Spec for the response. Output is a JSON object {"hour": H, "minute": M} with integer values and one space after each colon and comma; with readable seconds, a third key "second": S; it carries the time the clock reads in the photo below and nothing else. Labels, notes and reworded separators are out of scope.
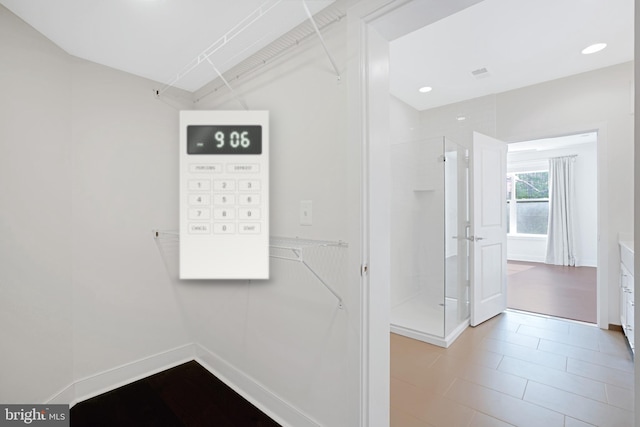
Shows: {"hour": 9, "minute": 6}
